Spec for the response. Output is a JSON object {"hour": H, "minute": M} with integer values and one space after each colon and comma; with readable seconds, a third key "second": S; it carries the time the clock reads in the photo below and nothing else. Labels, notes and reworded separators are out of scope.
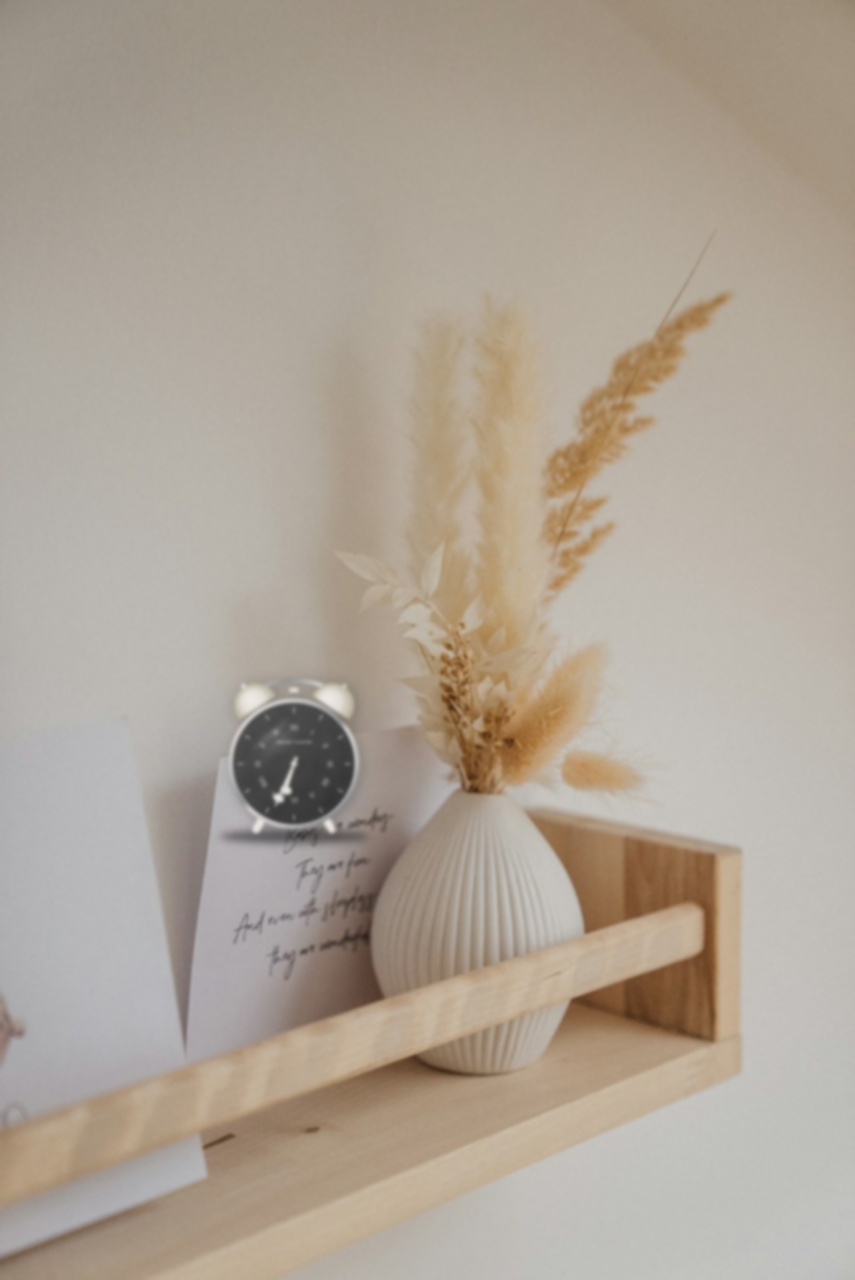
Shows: {"hour": 6, "minute": 34}
